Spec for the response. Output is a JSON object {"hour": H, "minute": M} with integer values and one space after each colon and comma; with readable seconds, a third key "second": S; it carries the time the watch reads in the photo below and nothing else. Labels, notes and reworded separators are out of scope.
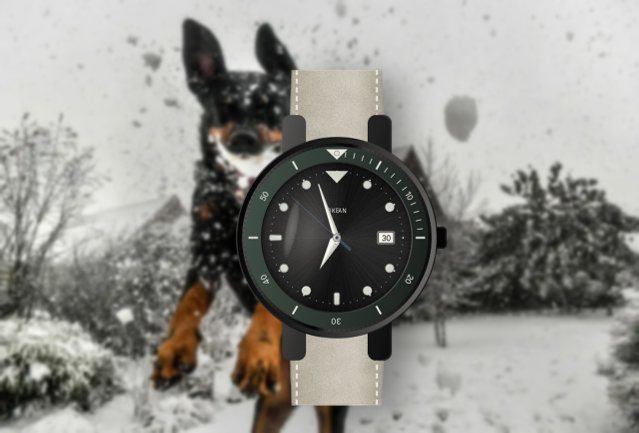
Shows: {"hour": 6, "minute": 56, "second": 52}
